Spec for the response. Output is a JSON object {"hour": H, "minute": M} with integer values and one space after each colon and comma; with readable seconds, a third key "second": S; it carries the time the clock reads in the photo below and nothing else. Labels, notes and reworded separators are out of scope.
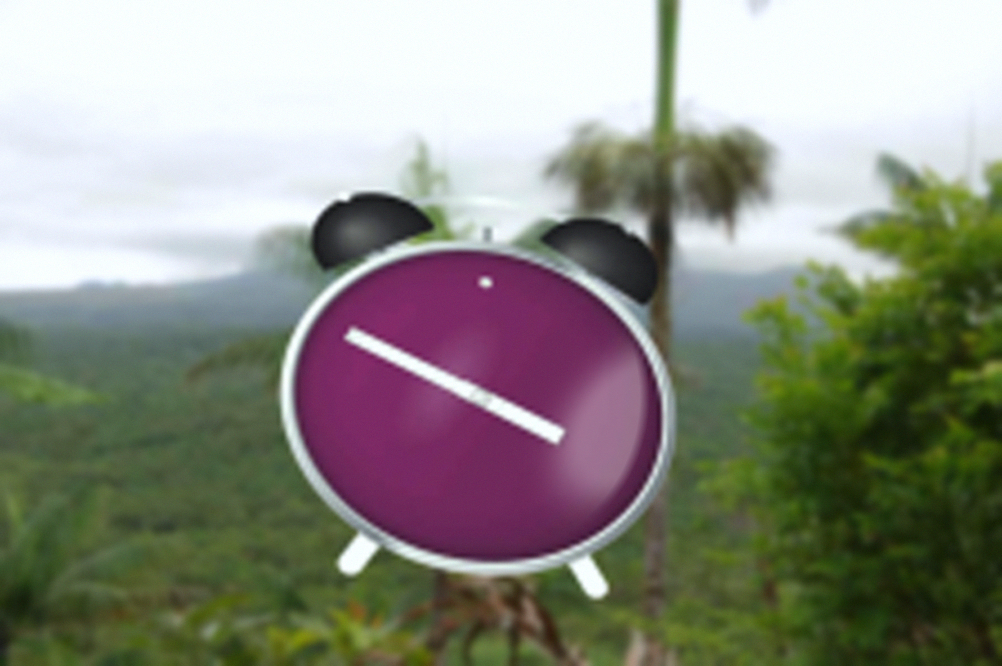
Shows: {"hour": 3, "minute": 49}
